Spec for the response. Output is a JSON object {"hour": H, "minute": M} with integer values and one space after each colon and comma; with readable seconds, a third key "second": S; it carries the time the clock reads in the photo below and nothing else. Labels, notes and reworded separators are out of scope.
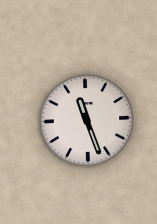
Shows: {"hour": 11, "minute": 27}
